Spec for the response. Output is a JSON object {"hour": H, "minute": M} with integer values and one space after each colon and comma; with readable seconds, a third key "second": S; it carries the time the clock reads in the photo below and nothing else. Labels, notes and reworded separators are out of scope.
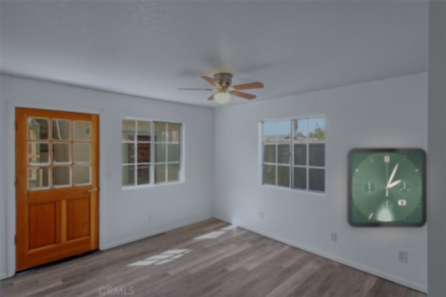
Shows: {"hour": 2, "minute": 4}
